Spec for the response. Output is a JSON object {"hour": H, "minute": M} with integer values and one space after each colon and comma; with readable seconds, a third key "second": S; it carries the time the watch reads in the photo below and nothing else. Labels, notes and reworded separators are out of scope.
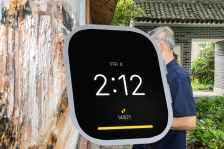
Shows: {"hour": 2, "minute": 12}
